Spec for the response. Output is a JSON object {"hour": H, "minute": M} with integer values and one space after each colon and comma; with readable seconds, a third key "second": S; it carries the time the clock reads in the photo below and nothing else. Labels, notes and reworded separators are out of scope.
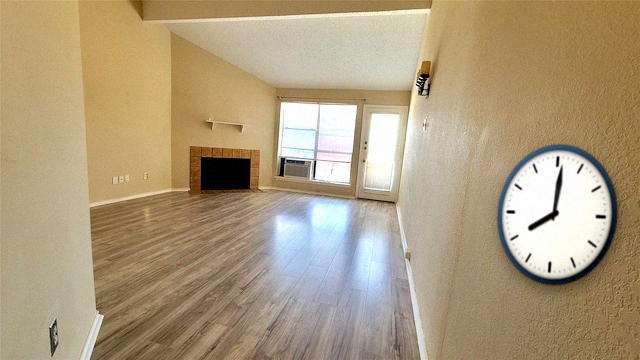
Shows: {"hour": 8, "minute": 1}
